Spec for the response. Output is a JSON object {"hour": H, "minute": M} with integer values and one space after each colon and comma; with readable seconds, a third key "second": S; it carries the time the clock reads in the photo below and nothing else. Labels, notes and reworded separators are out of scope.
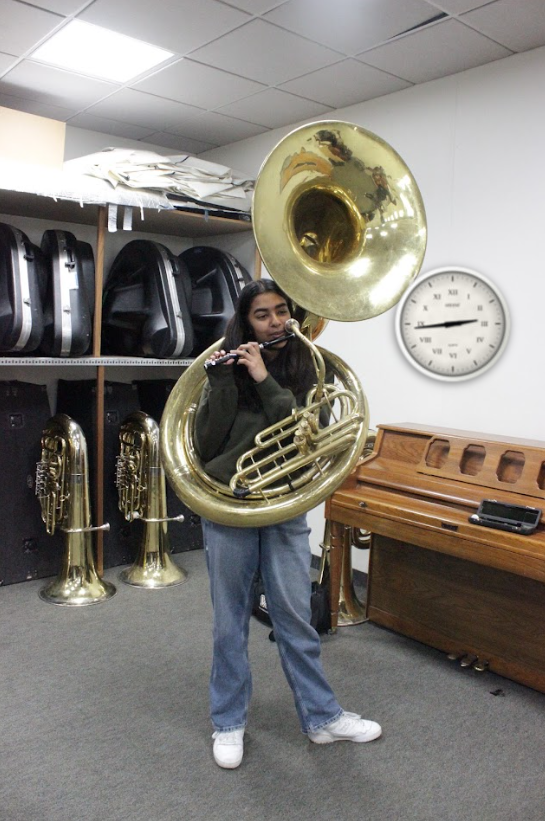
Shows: {"hour": 2, "minute": 44}
